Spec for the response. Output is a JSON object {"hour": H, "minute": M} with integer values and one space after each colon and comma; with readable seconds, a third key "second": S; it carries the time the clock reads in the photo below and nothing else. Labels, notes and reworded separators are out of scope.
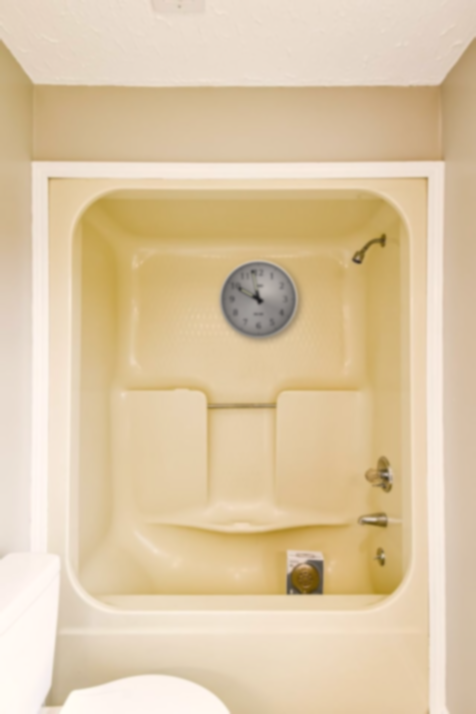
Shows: {"hour": 9, "minute": 58}
